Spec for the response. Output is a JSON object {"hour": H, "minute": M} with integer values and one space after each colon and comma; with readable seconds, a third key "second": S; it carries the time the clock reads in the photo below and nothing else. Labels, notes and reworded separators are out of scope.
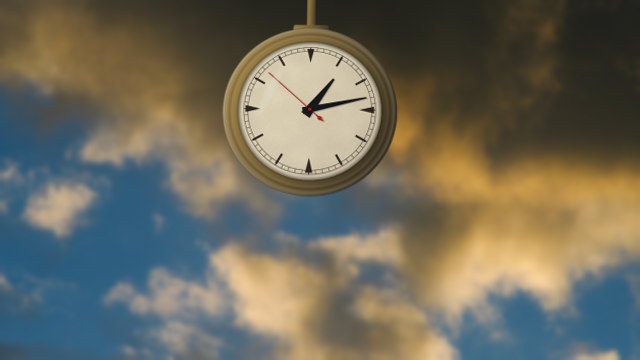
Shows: {"hour": 1, "minute": 12, "second": 52}
